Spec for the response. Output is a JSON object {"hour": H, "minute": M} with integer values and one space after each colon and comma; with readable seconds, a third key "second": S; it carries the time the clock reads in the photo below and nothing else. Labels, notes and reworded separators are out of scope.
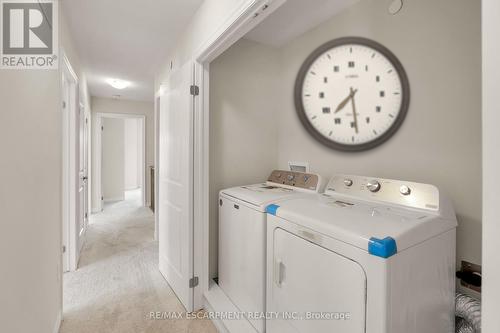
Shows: {"hour": 7, "minute": 29}
